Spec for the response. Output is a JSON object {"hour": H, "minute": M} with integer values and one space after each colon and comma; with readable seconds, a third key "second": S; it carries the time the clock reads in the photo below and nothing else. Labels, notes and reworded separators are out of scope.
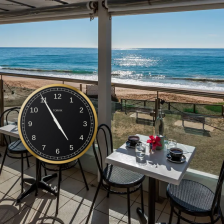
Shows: {"hour": 4, "minute": 55}
